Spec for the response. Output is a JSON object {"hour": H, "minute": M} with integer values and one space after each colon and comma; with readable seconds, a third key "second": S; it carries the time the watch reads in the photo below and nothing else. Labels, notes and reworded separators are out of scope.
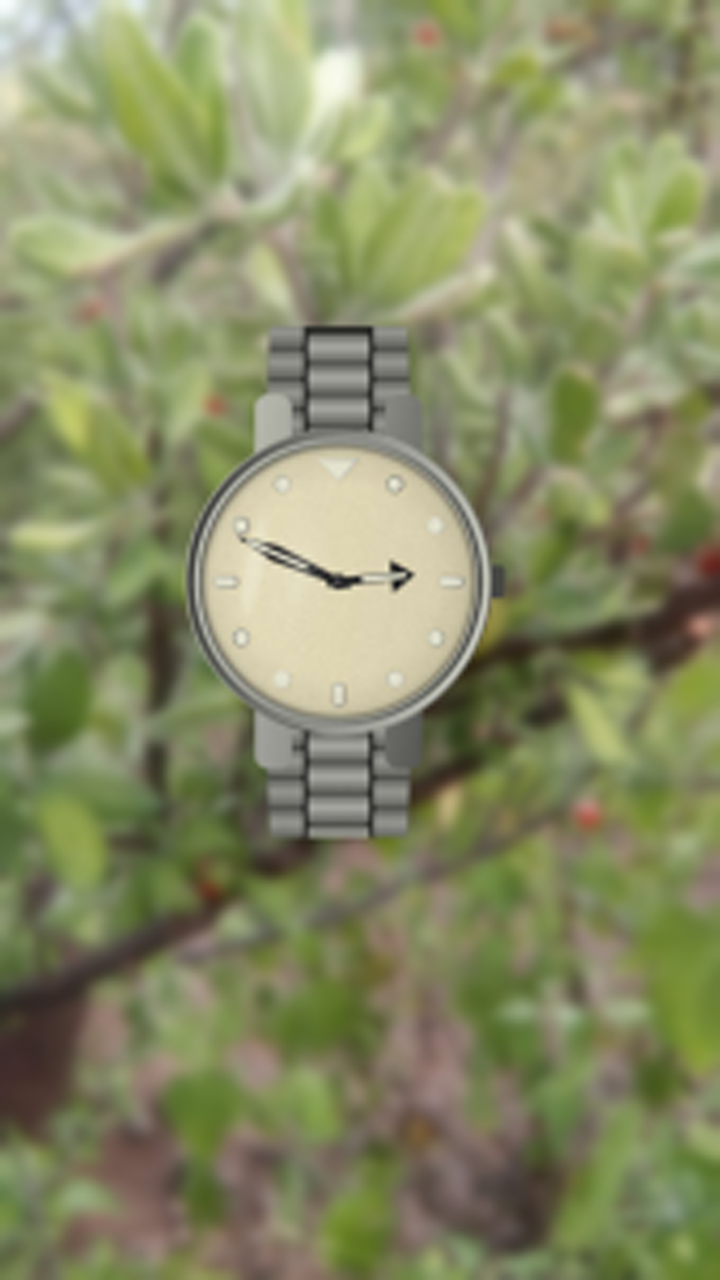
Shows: {"hour": 2, "minute": 49}
